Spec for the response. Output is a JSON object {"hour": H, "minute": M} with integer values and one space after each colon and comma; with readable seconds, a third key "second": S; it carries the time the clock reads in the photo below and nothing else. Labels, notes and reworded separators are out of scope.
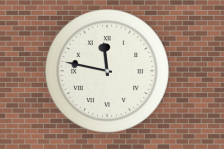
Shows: {"hour": 11, "minute": 47}
